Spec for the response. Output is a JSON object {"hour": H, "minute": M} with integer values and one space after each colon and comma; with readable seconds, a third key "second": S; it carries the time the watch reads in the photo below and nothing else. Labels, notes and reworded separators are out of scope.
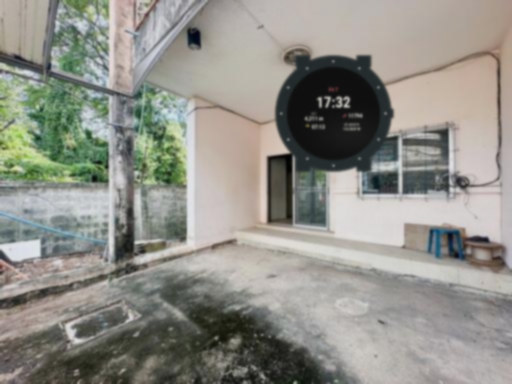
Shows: {"hour": 17, "minute": 32}
